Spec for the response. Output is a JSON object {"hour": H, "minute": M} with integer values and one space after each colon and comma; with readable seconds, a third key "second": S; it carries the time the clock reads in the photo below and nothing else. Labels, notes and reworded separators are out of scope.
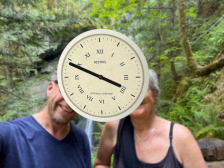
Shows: {"hour": 3, "minute": 49}
